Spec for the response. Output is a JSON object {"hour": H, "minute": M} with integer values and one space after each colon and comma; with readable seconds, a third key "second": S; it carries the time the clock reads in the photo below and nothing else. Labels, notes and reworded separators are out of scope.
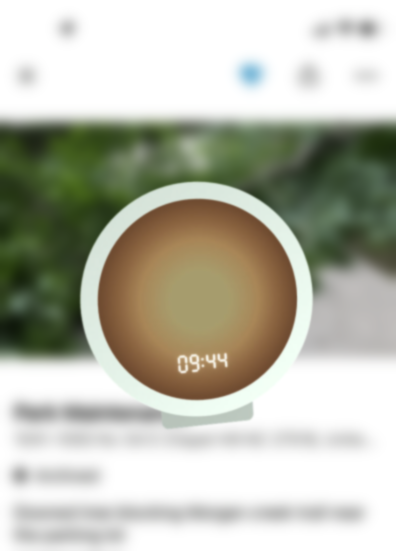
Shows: {"hour": 9, "minute": 44}
